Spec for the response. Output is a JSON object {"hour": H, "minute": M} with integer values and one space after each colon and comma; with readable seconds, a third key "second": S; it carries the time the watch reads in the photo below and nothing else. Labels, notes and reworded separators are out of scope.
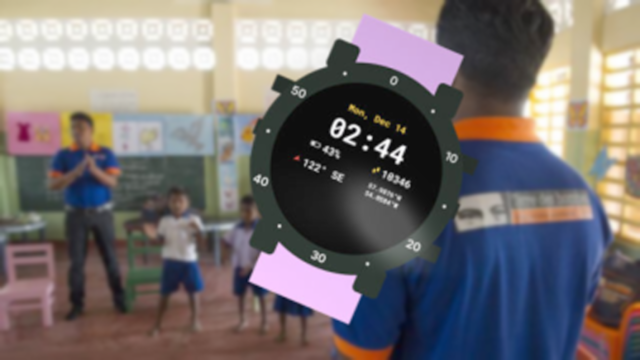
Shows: {"hour": 2, "minute": 44}
